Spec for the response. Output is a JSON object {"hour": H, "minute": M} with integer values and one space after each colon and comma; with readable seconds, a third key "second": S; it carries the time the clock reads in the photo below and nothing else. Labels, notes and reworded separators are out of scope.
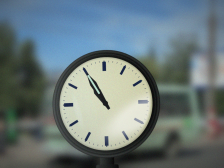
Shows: {"hour": 10, "minute": 55}
